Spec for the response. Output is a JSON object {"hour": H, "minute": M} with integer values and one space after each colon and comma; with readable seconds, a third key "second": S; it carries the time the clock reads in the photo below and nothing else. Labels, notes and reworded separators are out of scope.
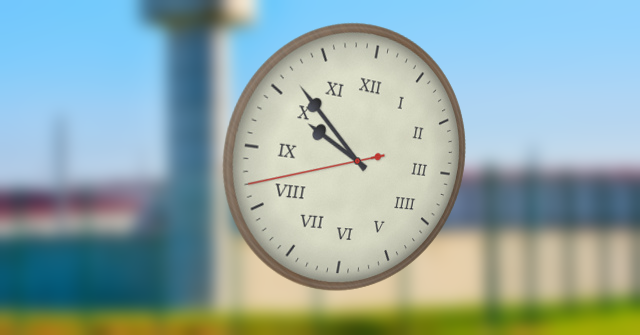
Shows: {"hour": 9, "minute": 51, "second": 42}
